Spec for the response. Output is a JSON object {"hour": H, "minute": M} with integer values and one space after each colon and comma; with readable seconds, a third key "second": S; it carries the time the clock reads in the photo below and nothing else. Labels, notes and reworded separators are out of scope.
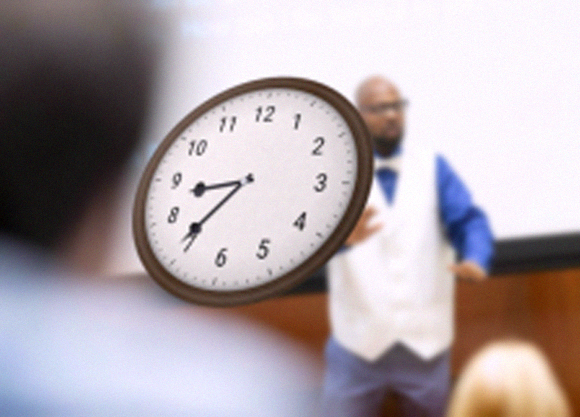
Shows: {"hour": 8, "minute": 36}
